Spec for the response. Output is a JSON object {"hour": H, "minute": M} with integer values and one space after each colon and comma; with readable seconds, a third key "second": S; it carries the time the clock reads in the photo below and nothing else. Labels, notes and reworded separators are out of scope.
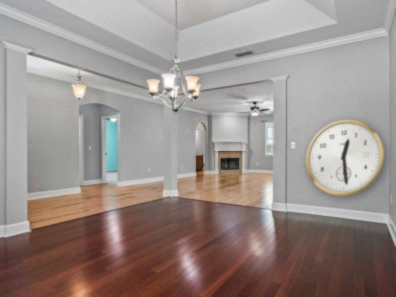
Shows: {"hour": 12, "minute": 29}
